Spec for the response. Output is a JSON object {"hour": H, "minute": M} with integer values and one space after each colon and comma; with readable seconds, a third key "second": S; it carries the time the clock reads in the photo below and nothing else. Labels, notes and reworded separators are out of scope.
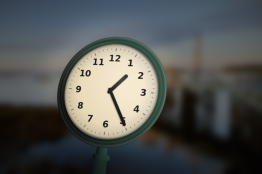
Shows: {"hour": 1, "minute": 25}
